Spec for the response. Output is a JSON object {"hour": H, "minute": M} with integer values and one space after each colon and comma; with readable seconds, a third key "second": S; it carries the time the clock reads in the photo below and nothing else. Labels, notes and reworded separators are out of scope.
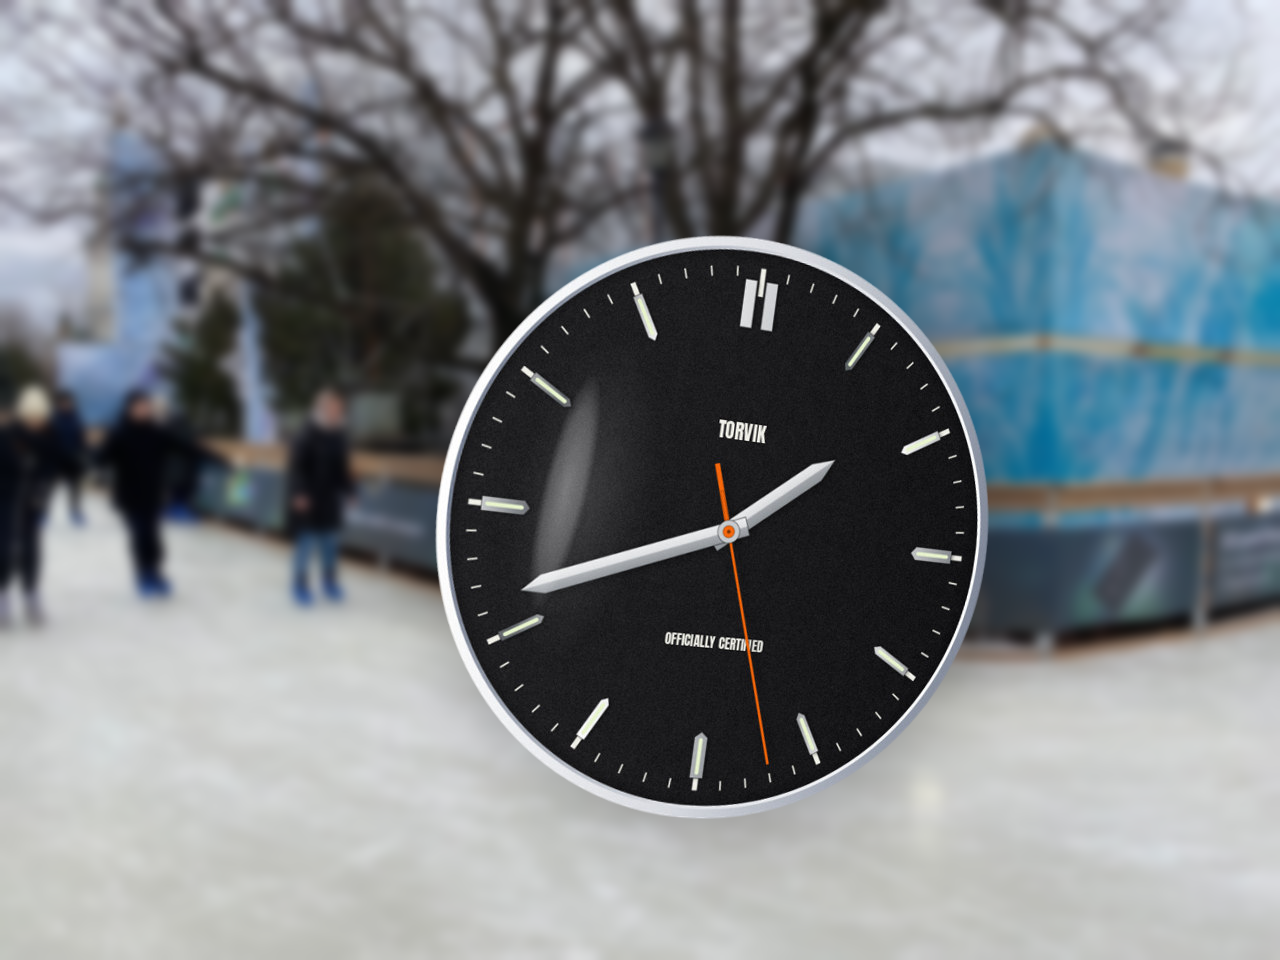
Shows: {"hour": 1, "minute": 41, "second": 27}
